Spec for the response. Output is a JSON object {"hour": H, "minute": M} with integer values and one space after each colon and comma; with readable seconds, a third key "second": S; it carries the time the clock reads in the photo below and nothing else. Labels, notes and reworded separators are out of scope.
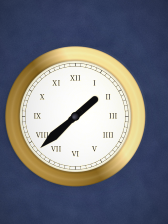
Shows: {"hour": 1, "minute": 38}
